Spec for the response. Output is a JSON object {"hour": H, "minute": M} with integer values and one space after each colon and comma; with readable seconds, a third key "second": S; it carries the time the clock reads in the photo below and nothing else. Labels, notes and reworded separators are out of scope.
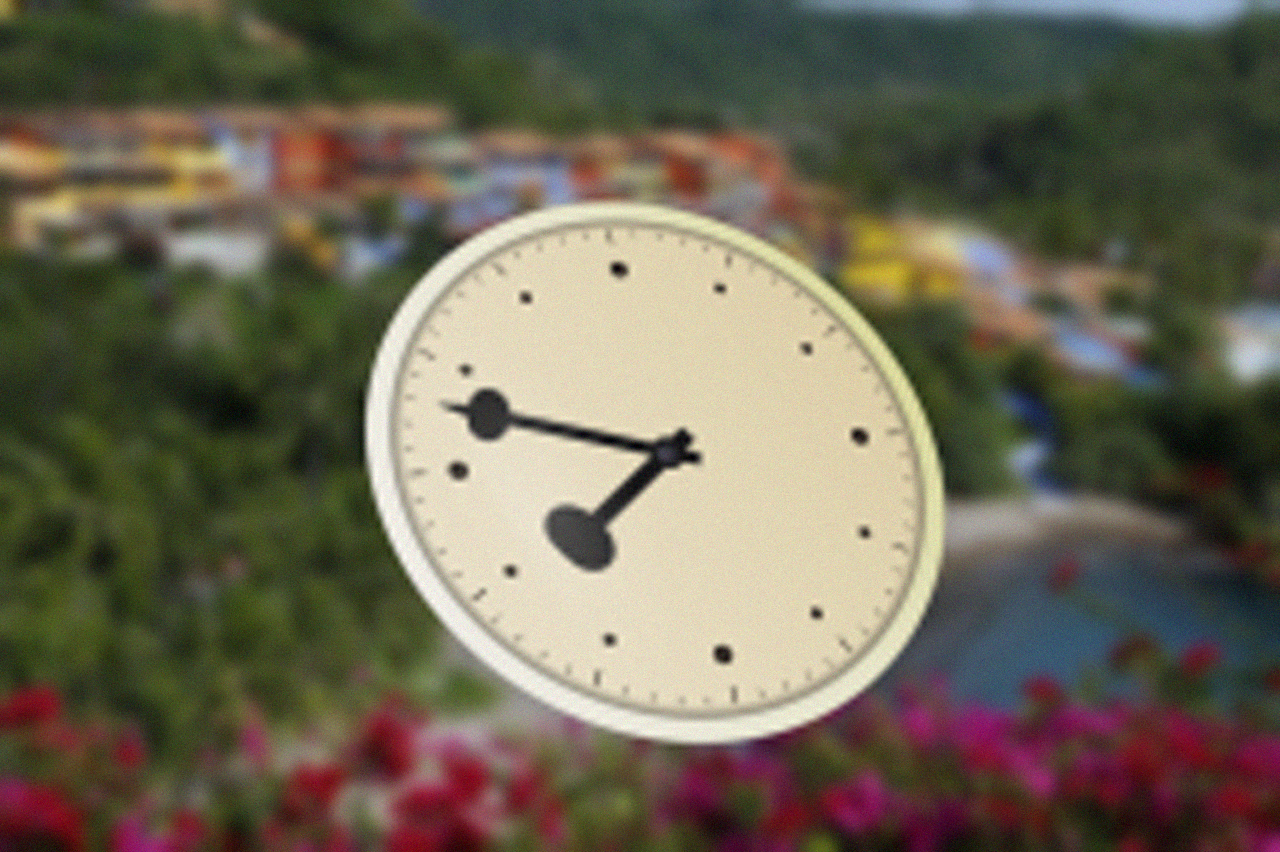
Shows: {"hour": 7, "minute": 48}
